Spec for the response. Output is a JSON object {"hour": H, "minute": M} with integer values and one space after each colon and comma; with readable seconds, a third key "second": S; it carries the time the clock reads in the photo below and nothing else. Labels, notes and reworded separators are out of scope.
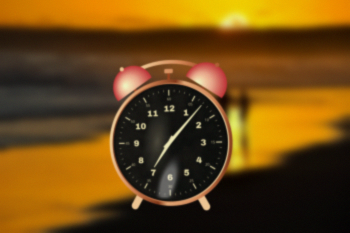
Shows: {"hour": 7, "minute": 7}
